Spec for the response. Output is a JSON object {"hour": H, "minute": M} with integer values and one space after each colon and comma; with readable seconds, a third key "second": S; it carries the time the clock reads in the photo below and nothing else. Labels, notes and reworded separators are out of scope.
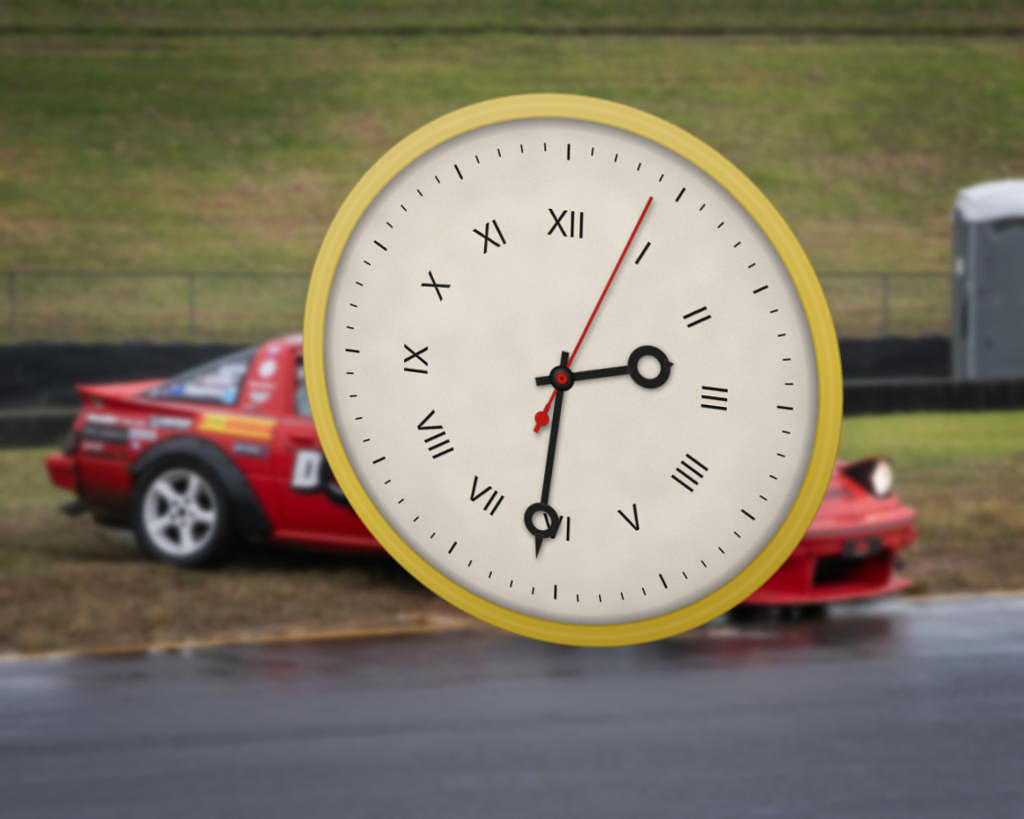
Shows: {"hour": 2, "minute": 31, "second": 4}
